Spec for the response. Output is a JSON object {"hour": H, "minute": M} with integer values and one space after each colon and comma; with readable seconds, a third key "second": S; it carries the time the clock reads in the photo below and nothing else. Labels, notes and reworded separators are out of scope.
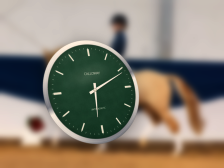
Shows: {"hour": 6, "minute": 11}
